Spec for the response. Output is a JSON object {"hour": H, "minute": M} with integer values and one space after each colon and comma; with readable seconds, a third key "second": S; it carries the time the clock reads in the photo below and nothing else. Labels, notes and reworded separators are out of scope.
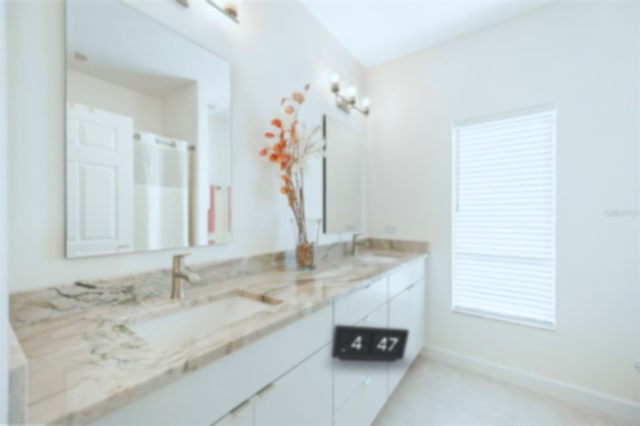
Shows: {"hour": 4, "minute": 47}
